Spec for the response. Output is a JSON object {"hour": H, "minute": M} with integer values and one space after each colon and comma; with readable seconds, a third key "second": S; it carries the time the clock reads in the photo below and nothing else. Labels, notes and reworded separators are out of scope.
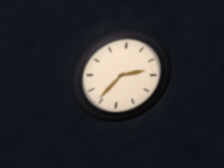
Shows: {"hour": 2, "minute": 36}
